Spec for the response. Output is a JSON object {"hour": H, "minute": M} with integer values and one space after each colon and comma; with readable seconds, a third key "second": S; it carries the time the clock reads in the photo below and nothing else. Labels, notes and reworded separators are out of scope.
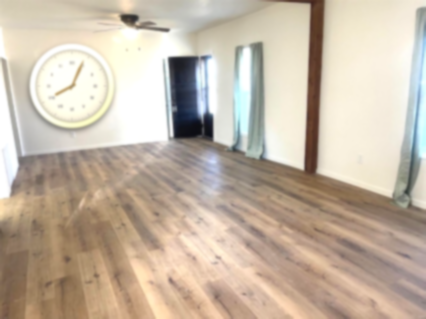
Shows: {"hour": 8, "minute": 4}
